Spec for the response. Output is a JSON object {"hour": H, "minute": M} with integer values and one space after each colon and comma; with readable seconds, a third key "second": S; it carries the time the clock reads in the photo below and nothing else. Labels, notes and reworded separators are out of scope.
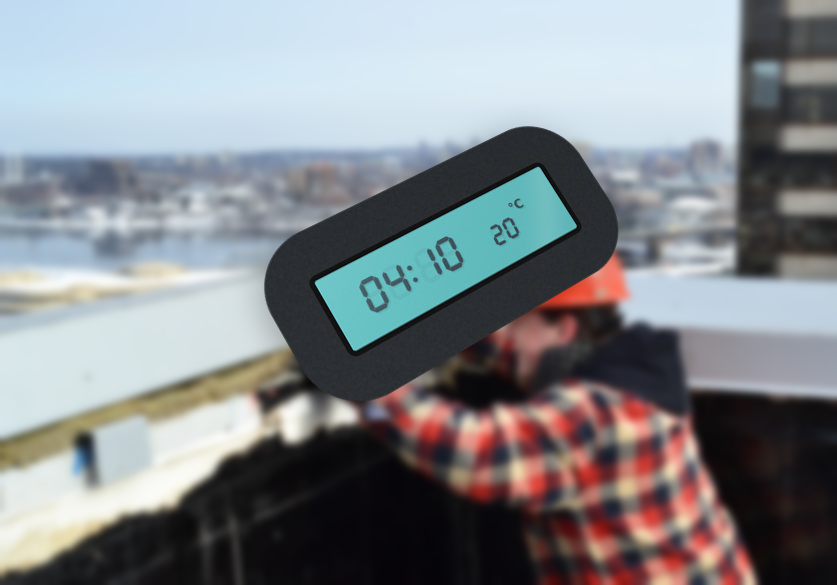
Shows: {"hour": 4, "minute": 10}
